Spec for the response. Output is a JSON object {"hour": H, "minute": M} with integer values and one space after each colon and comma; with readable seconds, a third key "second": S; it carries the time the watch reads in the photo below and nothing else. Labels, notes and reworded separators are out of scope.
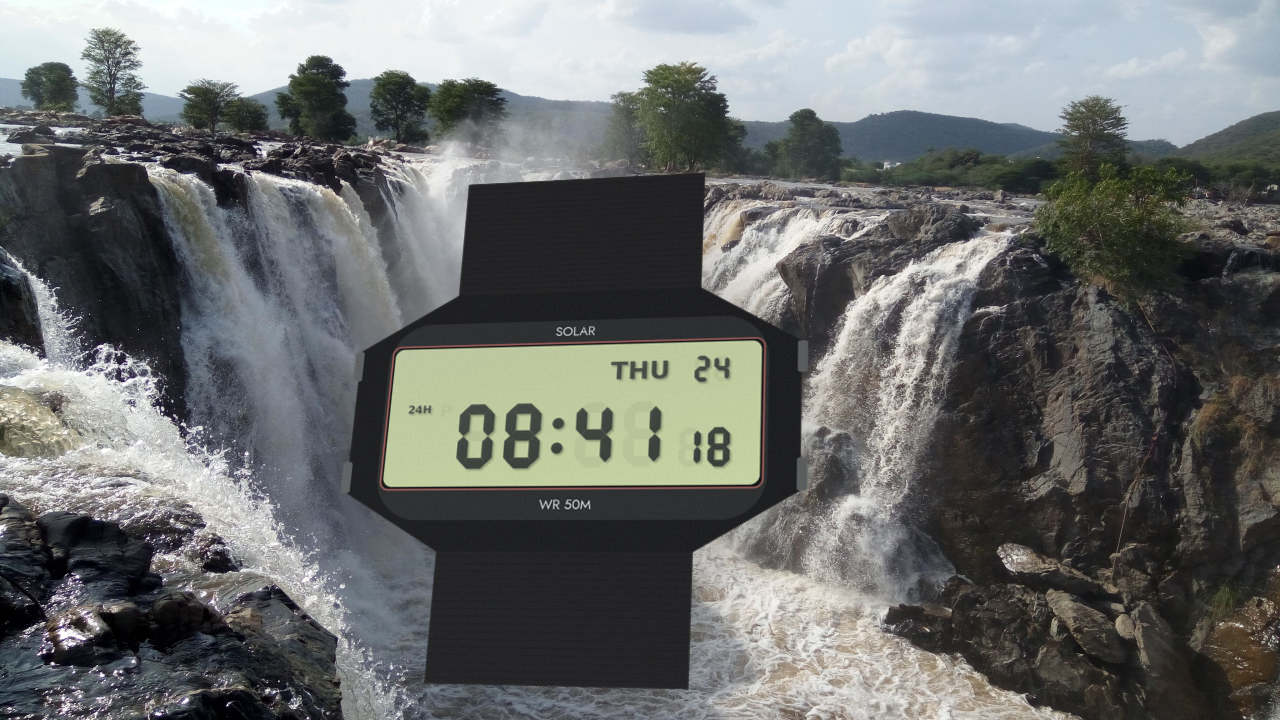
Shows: {"hour": 8, "minute": 41, "second": 18}
